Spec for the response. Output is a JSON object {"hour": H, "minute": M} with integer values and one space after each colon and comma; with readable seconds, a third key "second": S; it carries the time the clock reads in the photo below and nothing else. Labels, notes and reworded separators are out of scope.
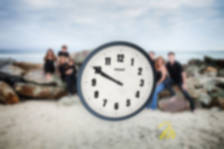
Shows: {"hour": 9, "minute": 50}
